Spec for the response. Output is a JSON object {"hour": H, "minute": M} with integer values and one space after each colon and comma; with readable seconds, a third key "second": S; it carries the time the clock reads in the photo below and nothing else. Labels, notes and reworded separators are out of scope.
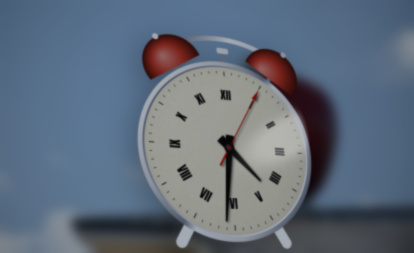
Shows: {"hour": 4, "minute": 31, "second": 5}
